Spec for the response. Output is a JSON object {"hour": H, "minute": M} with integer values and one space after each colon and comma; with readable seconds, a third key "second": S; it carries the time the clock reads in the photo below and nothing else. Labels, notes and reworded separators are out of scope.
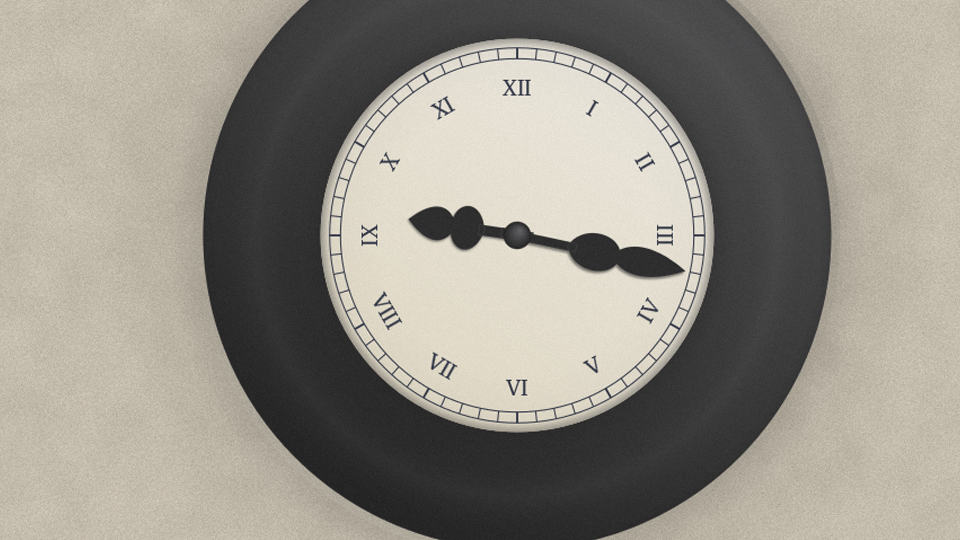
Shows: {"hour": 9, "minute": 17}
